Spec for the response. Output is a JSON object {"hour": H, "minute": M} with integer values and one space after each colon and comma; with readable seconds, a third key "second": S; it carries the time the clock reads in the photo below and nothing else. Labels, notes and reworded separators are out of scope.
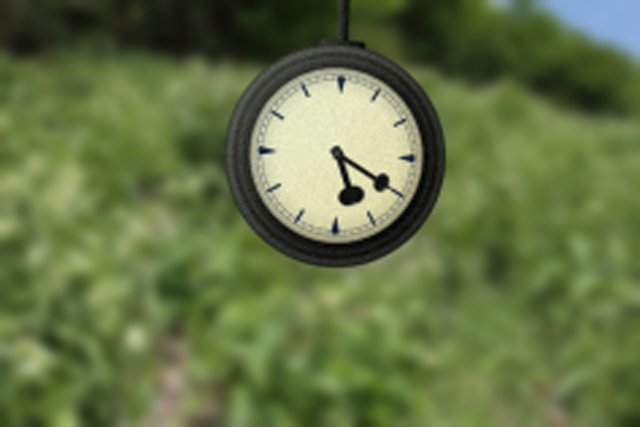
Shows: {"hour": 5, "minute": 20}
